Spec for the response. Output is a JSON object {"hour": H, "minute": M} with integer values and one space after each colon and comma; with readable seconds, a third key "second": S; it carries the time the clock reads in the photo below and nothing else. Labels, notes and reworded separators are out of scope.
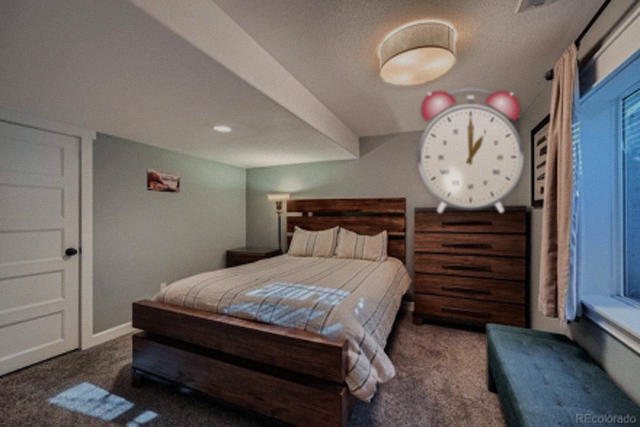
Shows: {"hour": 1, "minute": 0}
